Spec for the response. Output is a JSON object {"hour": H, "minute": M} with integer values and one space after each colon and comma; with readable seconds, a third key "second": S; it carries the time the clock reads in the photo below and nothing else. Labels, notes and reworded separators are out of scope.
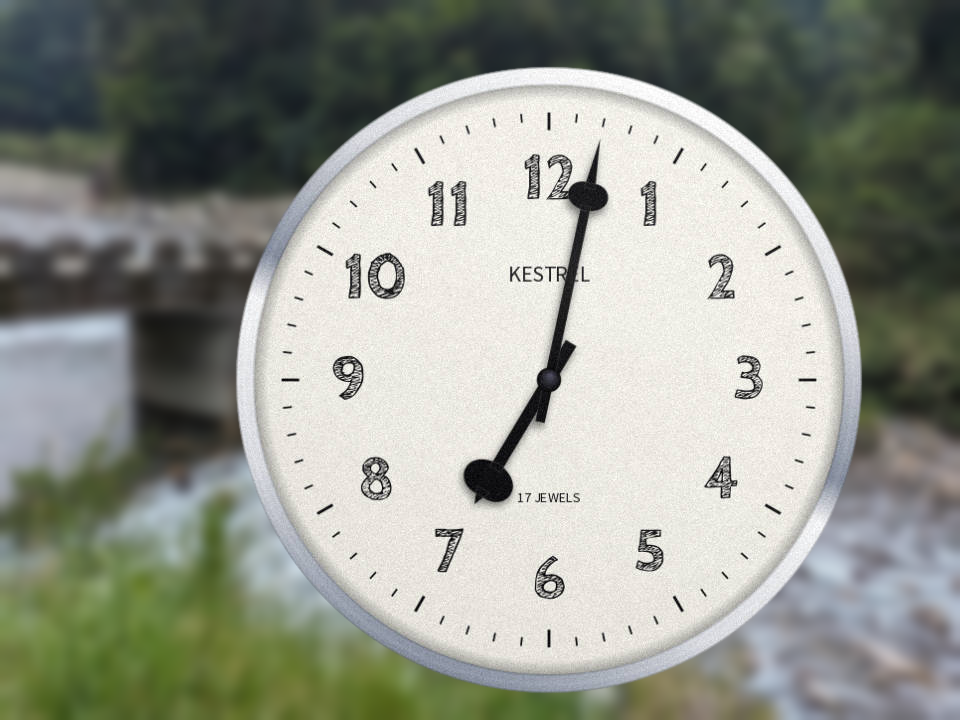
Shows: {"hour": 7, "minute": 2}
